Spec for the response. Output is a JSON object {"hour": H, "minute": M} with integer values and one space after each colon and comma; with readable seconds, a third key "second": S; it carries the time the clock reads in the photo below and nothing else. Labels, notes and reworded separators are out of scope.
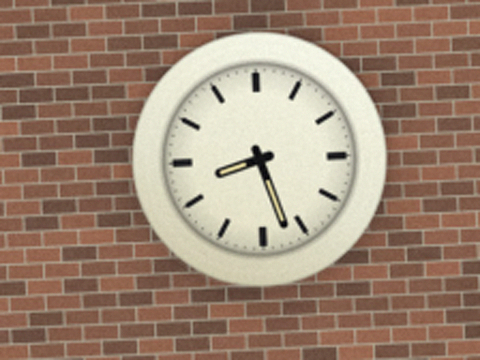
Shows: {"hour": 8, "minute": 27}
